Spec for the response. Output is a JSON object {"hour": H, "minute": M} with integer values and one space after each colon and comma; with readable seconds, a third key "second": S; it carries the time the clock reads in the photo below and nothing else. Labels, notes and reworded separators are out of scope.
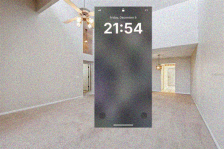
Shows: {"hour": 21, "minute": 54}
